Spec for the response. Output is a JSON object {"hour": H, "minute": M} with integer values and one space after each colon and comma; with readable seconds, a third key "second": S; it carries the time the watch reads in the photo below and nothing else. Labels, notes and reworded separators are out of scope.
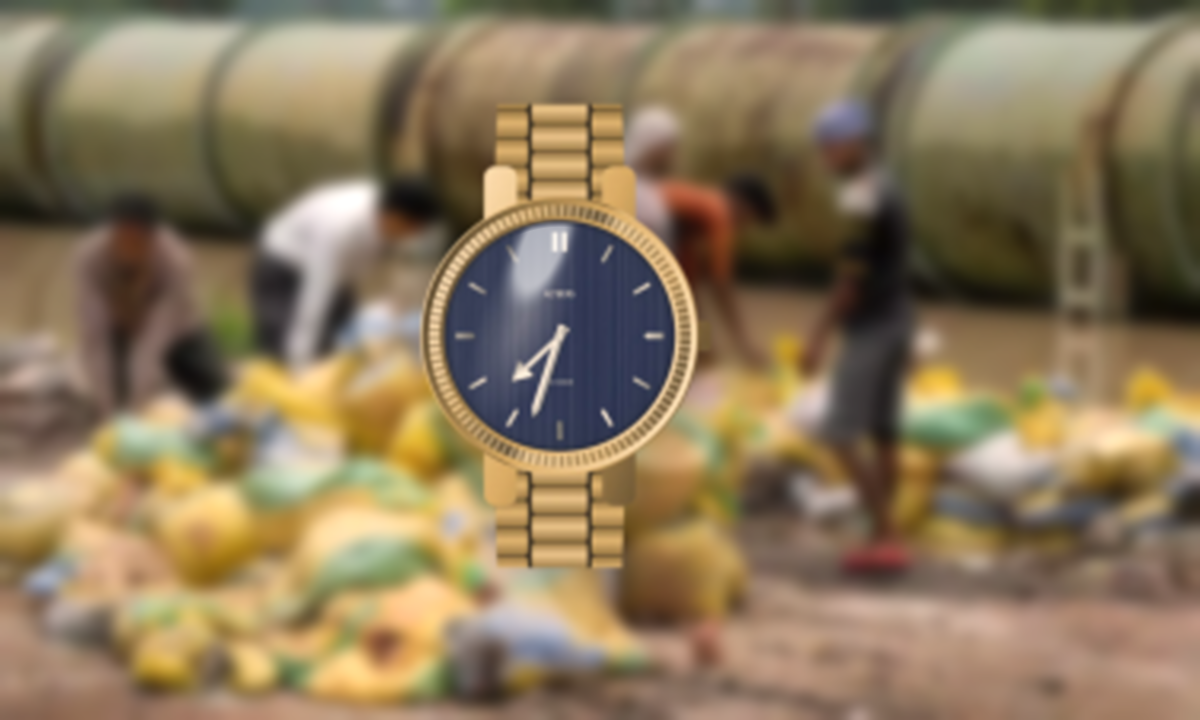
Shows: {"hour": 7, "minute": 33}
